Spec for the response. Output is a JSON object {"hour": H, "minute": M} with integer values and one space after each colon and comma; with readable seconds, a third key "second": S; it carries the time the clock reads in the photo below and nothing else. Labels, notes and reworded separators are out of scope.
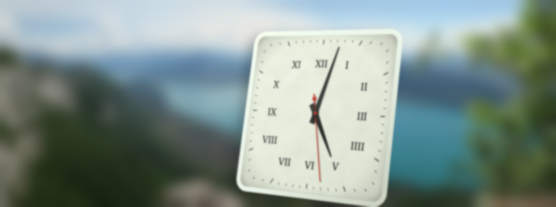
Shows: {"hour": 5, "minute": 2, "second": 28}
